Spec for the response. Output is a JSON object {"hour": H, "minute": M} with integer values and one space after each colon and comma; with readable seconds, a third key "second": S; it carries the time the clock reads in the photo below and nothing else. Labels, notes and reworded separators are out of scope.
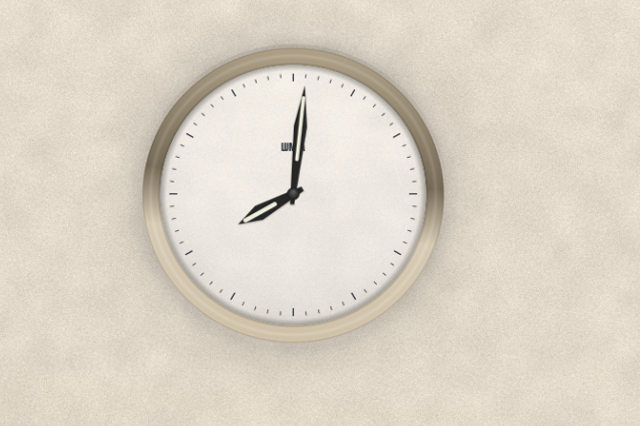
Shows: {"hour": 8, "minute": 1}
